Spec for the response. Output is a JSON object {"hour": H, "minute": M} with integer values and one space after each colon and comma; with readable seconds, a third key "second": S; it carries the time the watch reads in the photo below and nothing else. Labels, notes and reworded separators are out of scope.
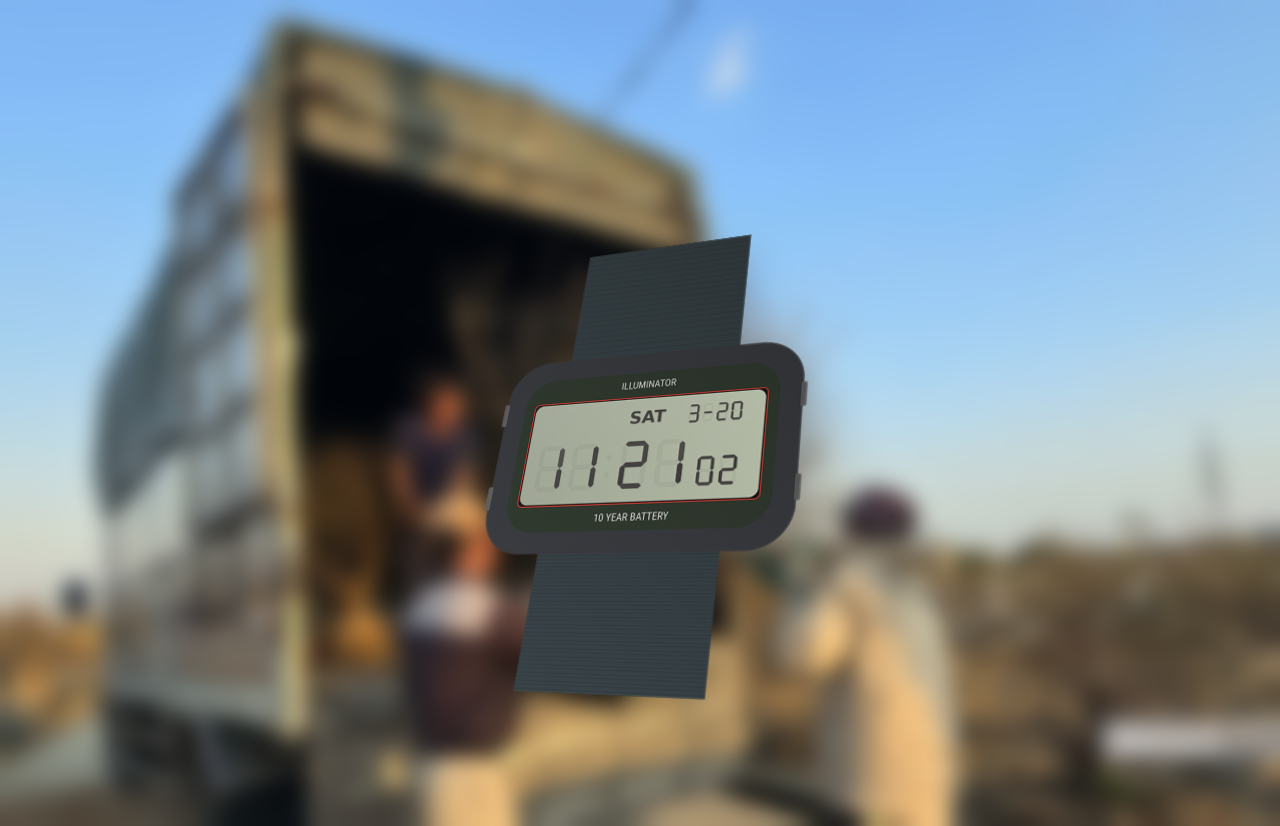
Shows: {"hour": 11, "minute": 21, "second": 2}
